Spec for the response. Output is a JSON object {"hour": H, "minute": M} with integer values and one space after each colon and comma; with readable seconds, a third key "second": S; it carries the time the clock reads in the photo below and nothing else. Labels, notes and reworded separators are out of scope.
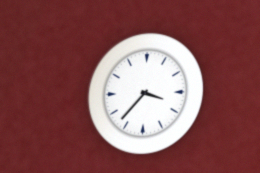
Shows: {"hour": 3, "minute": 37}
